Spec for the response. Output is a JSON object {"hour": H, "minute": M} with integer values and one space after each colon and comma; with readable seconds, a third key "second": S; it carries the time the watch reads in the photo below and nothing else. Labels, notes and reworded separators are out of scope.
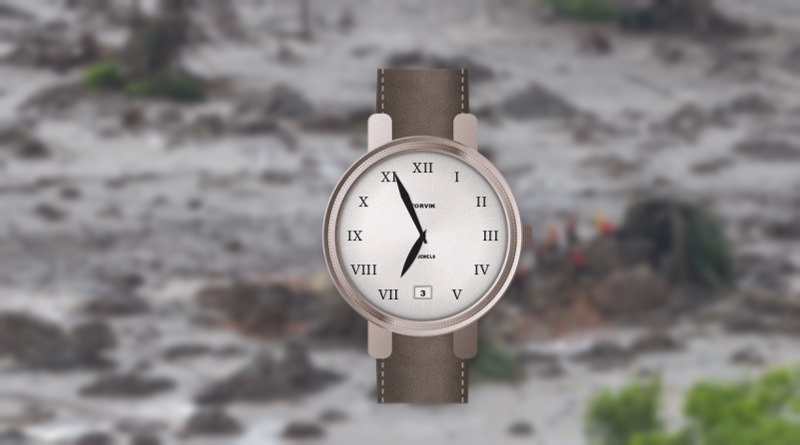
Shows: {"hour": 6, "minute": 56}
